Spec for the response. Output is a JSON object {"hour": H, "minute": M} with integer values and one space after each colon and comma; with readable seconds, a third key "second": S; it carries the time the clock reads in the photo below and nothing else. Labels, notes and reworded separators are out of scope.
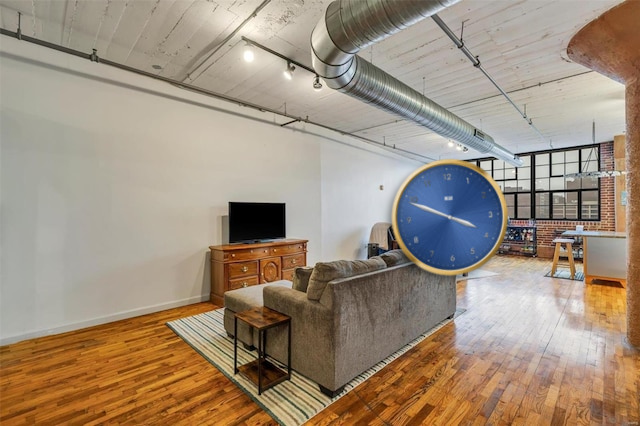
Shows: {"hour": 3, "minute": 49}
